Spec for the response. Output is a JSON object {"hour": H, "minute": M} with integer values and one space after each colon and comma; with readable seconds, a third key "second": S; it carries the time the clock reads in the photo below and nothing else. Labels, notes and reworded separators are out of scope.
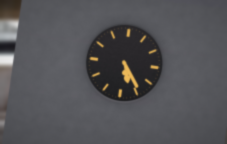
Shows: {"hour": 5, "minute": 24}
